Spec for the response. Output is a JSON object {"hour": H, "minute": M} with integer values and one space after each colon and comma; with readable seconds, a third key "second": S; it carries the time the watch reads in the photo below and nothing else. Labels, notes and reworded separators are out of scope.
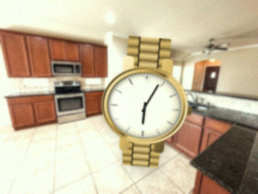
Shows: {"hour": 6, "minute": 4}
